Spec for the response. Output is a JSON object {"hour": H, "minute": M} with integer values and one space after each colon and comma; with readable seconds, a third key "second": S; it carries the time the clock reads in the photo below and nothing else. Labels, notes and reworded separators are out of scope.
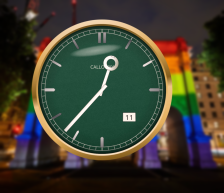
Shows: {"hour": 12, "minute": 37}
